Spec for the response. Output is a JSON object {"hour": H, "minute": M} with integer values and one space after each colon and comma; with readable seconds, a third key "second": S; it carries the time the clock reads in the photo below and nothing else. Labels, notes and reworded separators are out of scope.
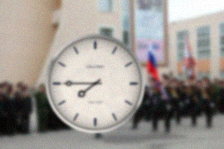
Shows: {"hour": 7, "minute": 45}
